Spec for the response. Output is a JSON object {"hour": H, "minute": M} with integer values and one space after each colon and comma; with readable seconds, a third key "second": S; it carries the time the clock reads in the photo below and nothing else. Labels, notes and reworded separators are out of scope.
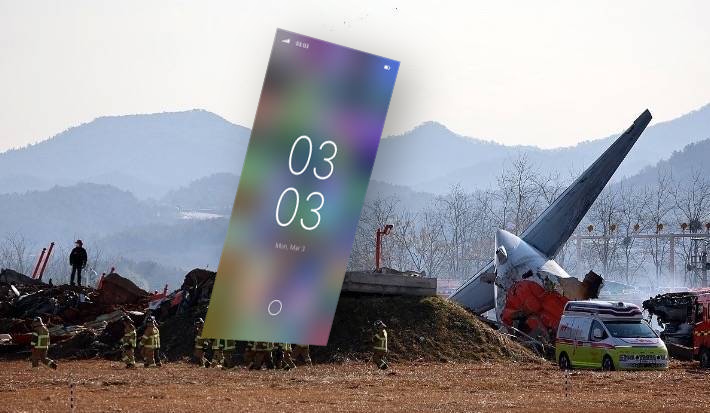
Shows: {"hour": 3, "minute": 3}
